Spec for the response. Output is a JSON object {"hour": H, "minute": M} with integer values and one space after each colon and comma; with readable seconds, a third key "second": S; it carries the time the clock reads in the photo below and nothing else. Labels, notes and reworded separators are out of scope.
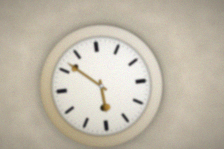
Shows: {"hour": 5, "minute": 52}
